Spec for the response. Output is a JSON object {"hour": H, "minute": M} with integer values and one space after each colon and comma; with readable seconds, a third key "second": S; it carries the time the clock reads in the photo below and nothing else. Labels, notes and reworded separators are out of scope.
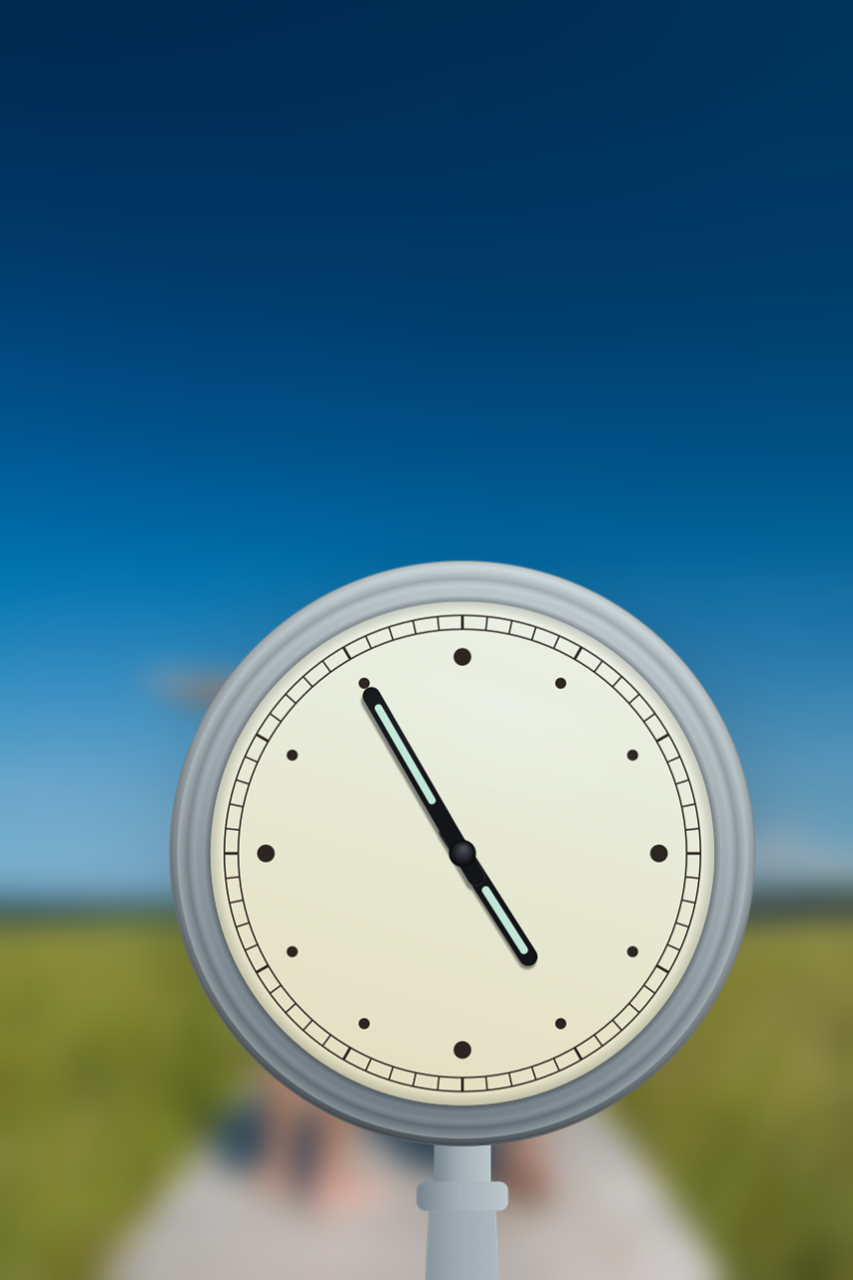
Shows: {"hour": 4, "minute": 55}
